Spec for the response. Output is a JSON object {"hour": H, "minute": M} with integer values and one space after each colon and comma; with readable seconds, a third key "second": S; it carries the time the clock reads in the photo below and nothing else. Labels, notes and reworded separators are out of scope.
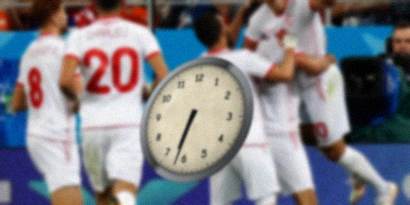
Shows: {"hour": 6, "minute": 32}
